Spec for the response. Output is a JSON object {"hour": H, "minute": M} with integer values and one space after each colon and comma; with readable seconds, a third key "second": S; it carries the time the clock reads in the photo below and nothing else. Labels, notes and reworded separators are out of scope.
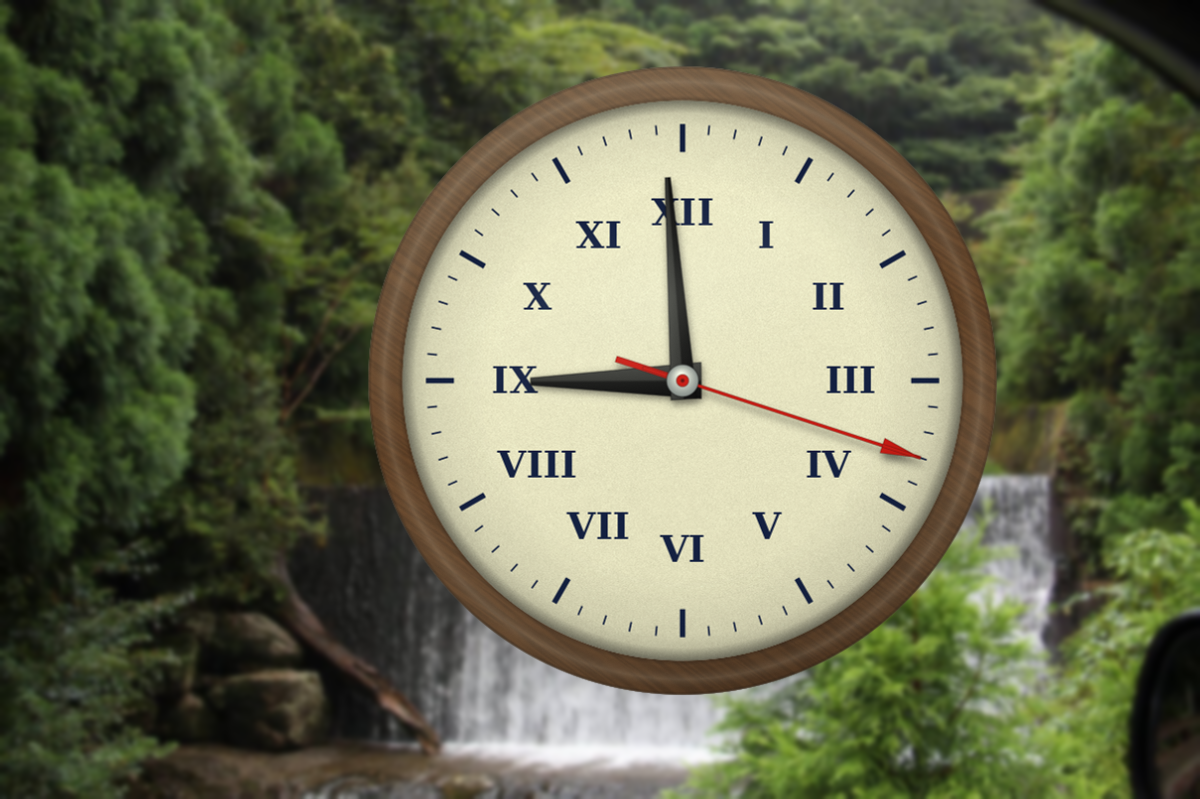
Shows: {"hour": 8, "minute": 59, "second": 18}
